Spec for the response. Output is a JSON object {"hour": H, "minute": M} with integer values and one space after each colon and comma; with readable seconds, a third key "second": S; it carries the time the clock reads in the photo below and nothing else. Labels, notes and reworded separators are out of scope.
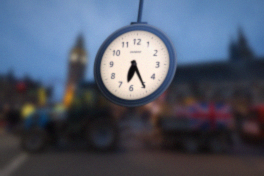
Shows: {"hour": 6, "minute": 25}
